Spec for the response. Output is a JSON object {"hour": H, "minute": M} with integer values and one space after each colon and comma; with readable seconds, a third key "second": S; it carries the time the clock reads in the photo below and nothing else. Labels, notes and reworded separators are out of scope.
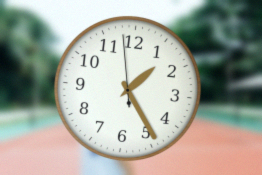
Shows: {"hour": 1, "minute": 23, "second": 58}
